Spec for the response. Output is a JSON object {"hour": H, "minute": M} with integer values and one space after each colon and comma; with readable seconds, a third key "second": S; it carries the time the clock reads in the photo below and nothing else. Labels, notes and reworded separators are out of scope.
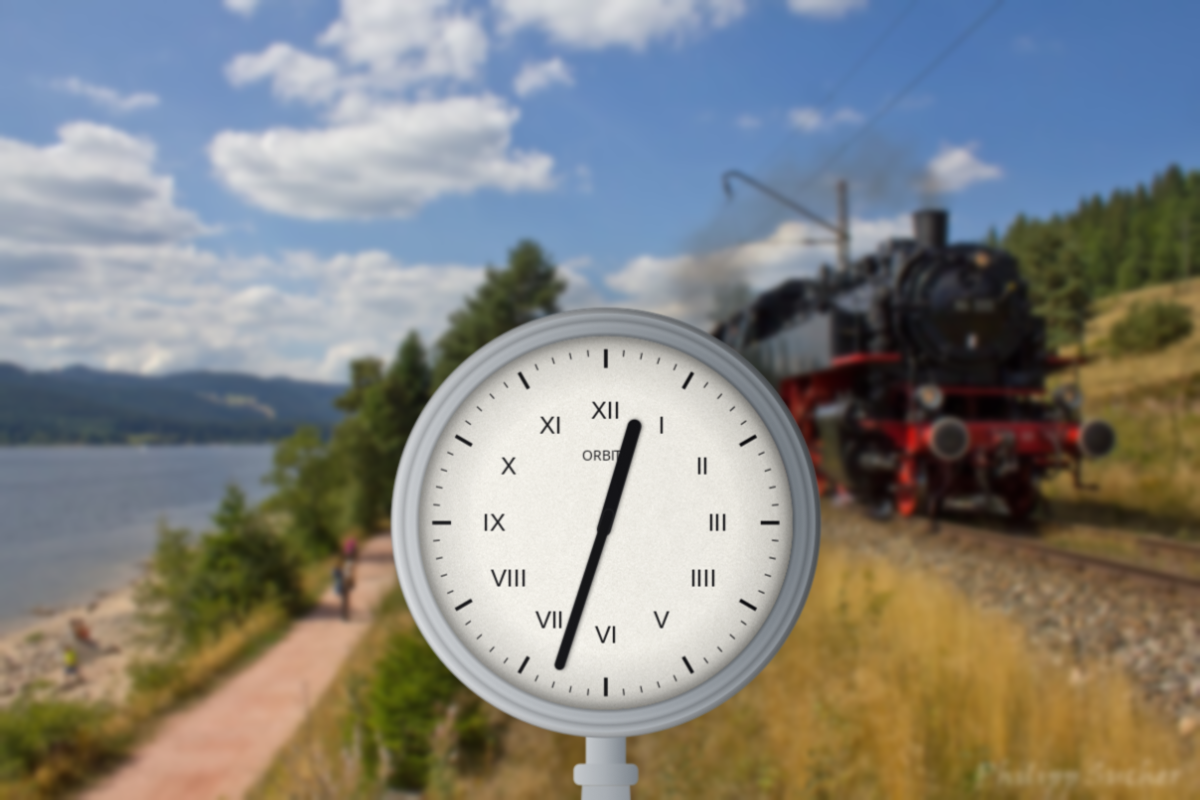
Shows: {"hour": 12, "minute": 33}
